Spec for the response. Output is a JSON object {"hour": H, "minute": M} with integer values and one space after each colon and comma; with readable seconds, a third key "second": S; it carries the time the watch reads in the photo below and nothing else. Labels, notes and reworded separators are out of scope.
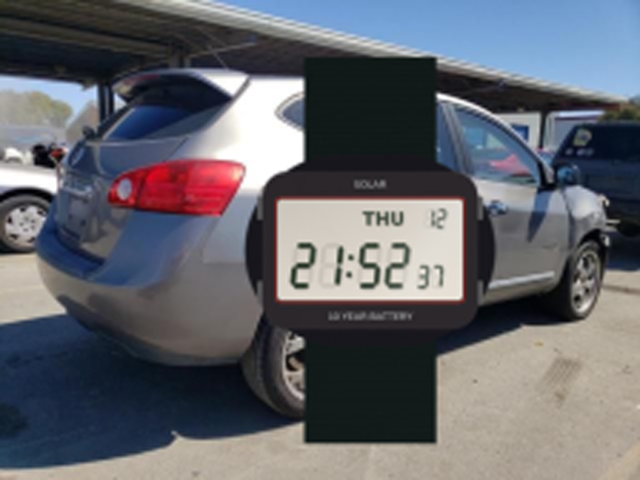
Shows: {"hour": 21, "minute": 52, "second": 37}
